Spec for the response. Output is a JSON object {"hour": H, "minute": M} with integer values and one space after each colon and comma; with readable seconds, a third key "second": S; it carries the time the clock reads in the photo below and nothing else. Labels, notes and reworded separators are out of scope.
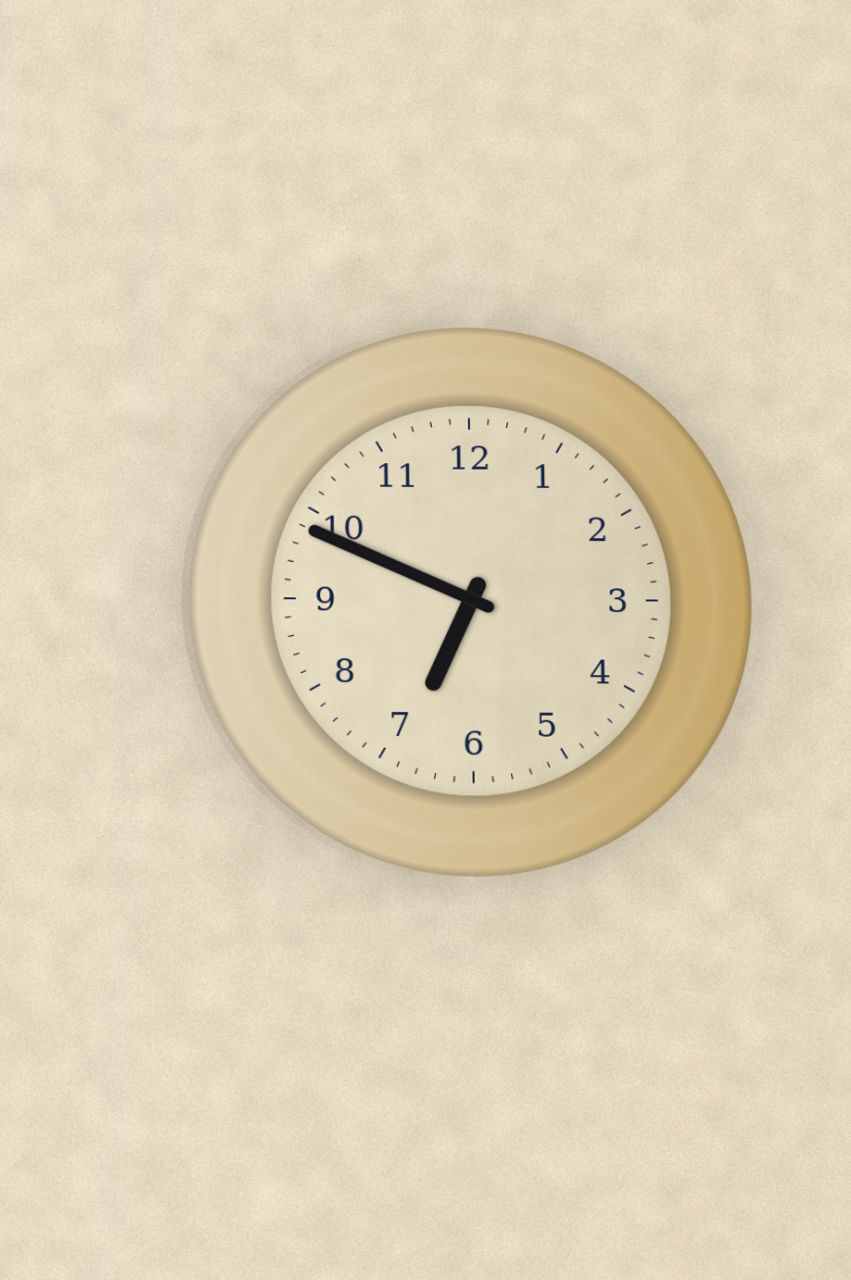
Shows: {"hour": 6, "minute": 49}
